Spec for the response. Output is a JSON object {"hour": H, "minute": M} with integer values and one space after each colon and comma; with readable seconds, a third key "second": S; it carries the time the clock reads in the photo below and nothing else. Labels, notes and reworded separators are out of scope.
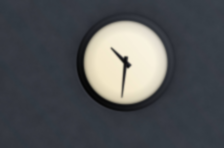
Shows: {"hour": 10, "minute": 31}
